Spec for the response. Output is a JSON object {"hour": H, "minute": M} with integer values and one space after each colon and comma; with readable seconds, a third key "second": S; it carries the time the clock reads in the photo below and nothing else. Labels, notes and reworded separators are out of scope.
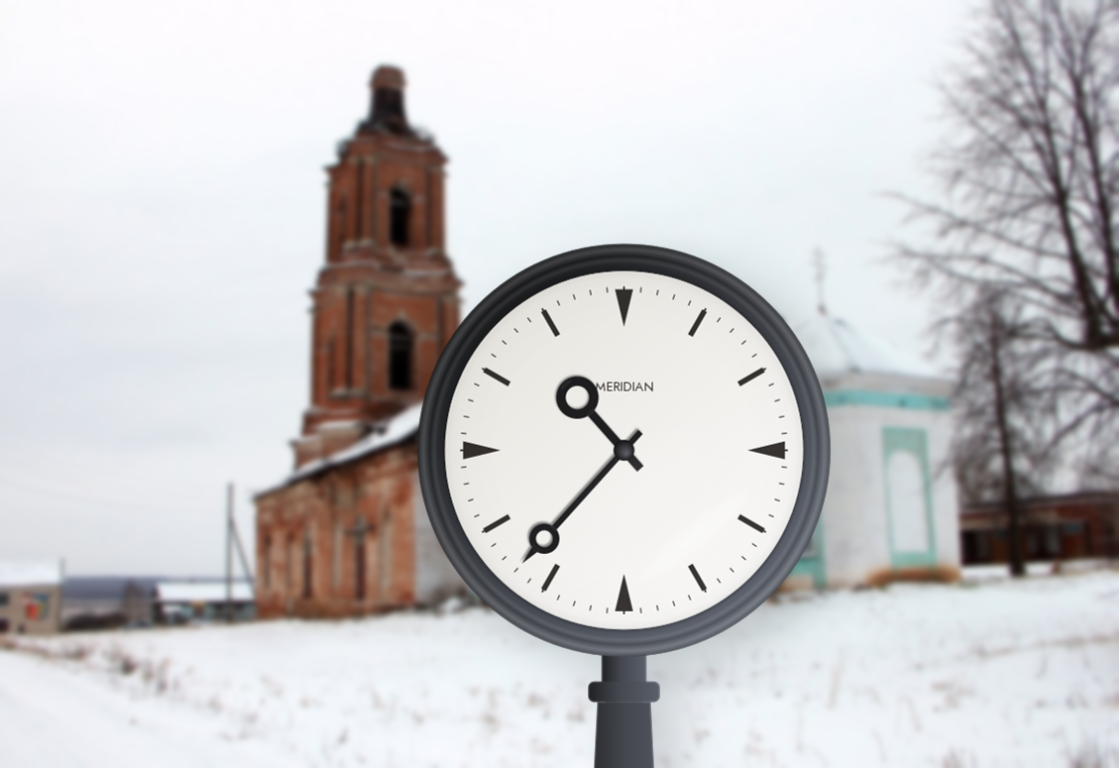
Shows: {"hour": 10, "minute": 37}
